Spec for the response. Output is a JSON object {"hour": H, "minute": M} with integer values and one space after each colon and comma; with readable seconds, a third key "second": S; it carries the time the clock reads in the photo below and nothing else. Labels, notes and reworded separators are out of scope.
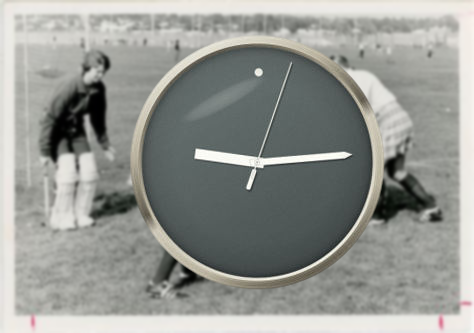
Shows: {"hour": 9, "minute": 14, "second": 3}
